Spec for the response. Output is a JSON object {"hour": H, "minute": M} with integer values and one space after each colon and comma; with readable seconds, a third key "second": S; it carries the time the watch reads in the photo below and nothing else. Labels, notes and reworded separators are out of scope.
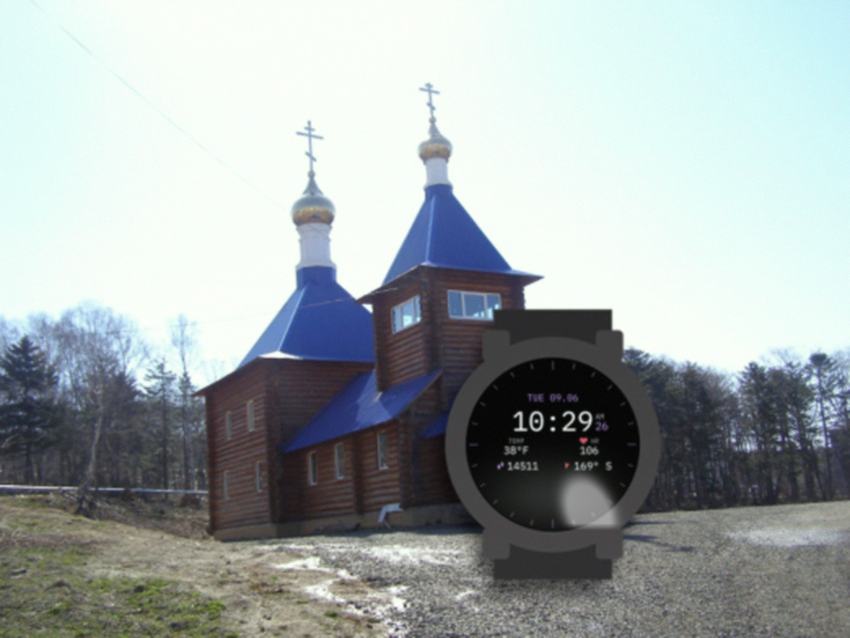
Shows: {"hour": 10, "minute": 29}
